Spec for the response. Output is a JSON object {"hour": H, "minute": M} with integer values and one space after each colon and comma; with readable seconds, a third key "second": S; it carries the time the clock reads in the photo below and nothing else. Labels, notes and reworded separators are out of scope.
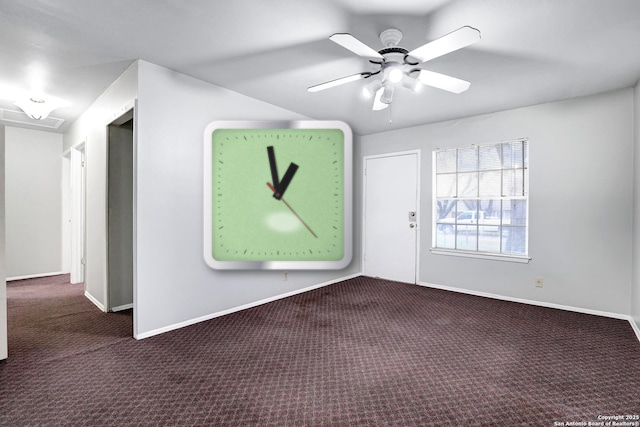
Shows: {"hour": 12, "minute": 58, "second": 23}
